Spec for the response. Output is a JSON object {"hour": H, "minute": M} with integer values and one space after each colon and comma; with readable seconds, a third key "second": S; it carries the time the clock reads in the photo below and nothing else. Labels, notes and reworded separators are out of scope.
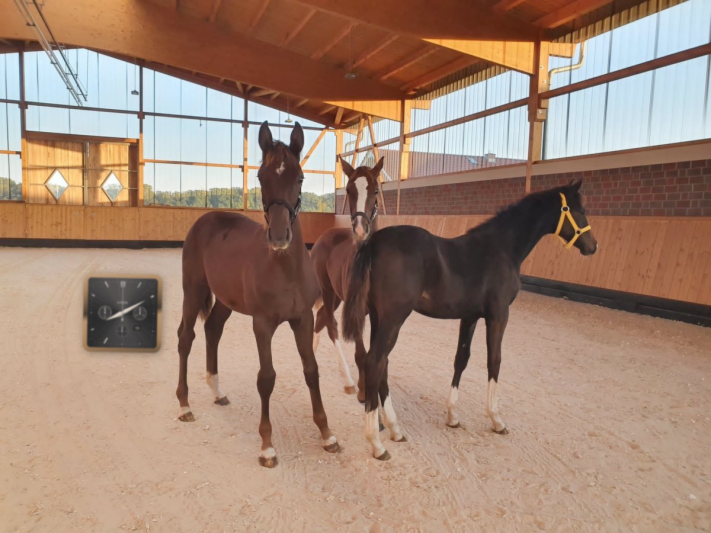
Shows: {"hour": 8, "minute": 10}
